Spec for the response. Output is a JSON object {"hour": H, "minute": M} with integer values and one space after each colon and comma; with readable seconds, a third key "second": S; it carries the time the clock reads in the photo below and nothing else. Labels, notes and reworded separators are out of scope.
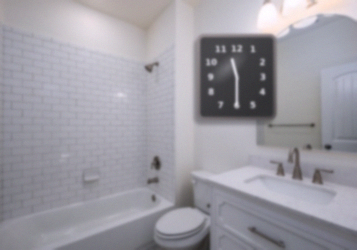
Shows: {"hour": 11, "minute": 30}
